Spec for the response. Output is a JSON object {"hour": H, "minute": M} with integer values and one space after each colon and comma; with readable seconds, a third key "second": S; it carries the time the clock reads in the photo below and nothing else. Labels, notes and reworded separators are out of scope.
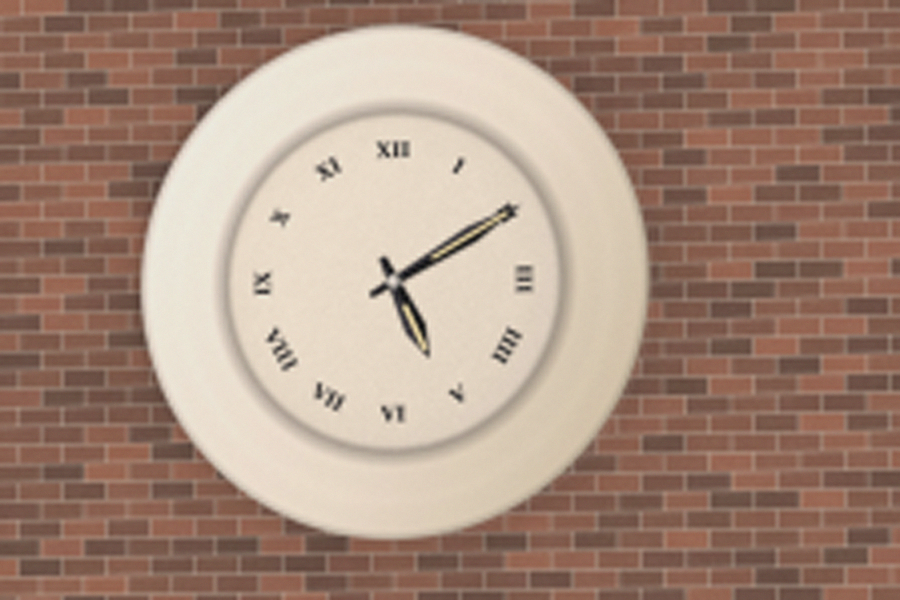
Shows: {"hour": 5, "minute": 10}
